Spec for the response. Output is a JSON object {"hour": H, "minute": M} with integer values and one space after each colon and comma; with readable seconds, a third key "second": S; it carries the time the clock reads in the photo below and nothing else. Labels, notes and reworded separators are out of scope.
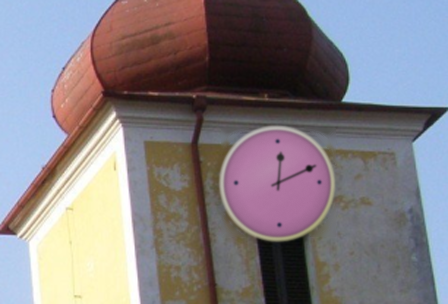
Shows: {"hour": 12, "minute": 11}
